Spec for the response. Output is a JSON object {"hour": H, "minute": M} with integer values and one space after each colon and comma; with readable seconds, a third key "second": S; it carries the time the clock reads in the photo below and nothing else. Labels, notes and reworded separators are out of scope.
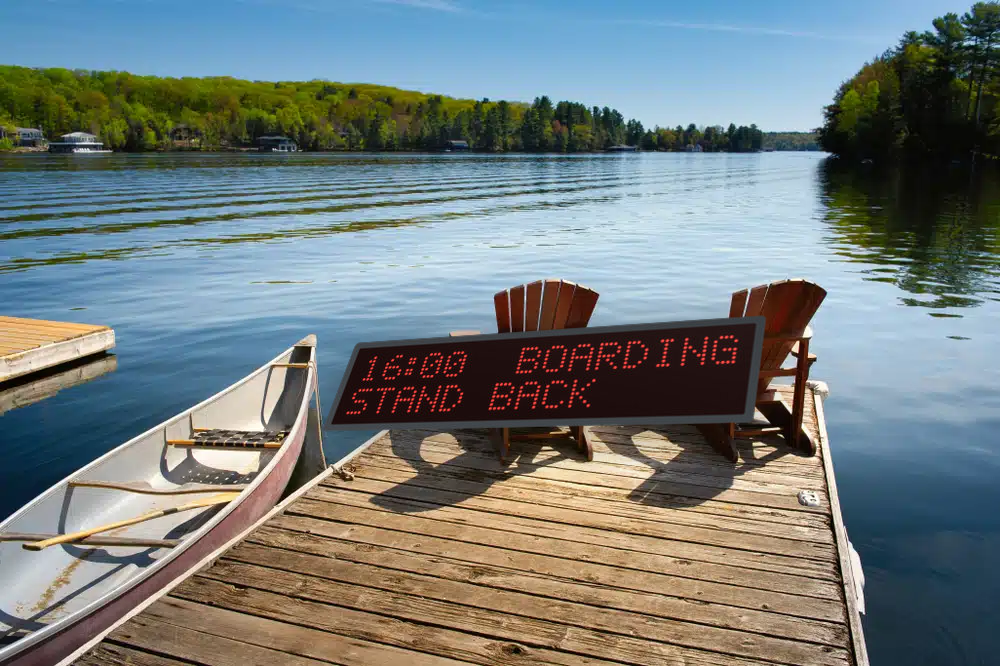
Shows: {"hour": 16, "minute": 0}
